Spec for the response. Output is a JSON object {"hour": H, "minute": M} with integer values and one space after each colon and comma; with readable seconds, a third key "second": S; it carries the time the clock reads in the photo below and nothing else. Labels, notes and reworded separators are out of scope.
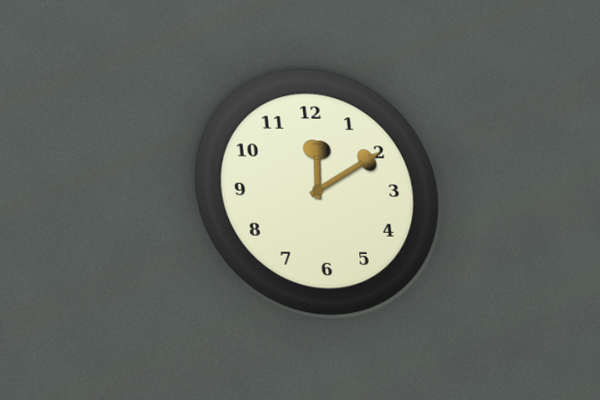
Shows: {"hour": 12, "minute": 10}
